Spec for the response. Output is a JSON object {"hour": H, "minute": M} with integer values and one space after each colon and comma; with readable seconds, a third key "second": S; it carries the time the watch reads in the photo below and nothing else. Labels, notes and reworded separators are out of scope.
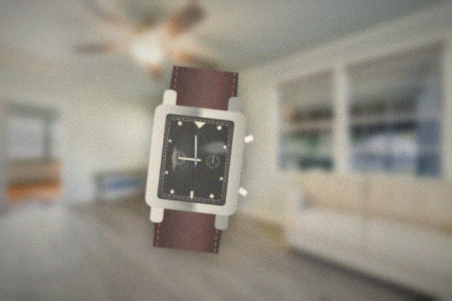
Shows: {"hour": 8, "minute": 59}
